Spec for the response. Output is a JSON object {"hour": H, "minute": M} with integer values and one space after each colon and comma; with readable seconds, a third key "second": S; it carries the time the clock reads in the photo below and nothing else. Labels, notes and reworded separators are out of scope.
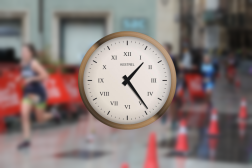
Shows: {"hour": 1, "minute": 24}
